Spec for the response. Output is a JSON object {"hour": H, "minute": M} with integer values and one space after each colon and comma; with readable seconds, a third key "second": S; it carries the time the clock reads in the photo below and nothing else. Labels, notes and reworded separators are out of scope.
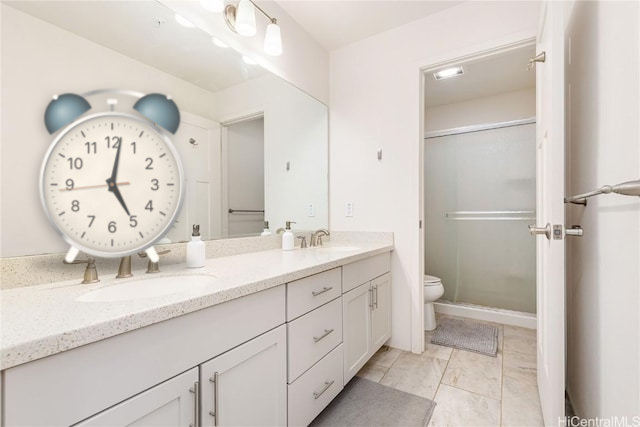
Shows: {"hour": 5, "minute": 1, "second": 44}
